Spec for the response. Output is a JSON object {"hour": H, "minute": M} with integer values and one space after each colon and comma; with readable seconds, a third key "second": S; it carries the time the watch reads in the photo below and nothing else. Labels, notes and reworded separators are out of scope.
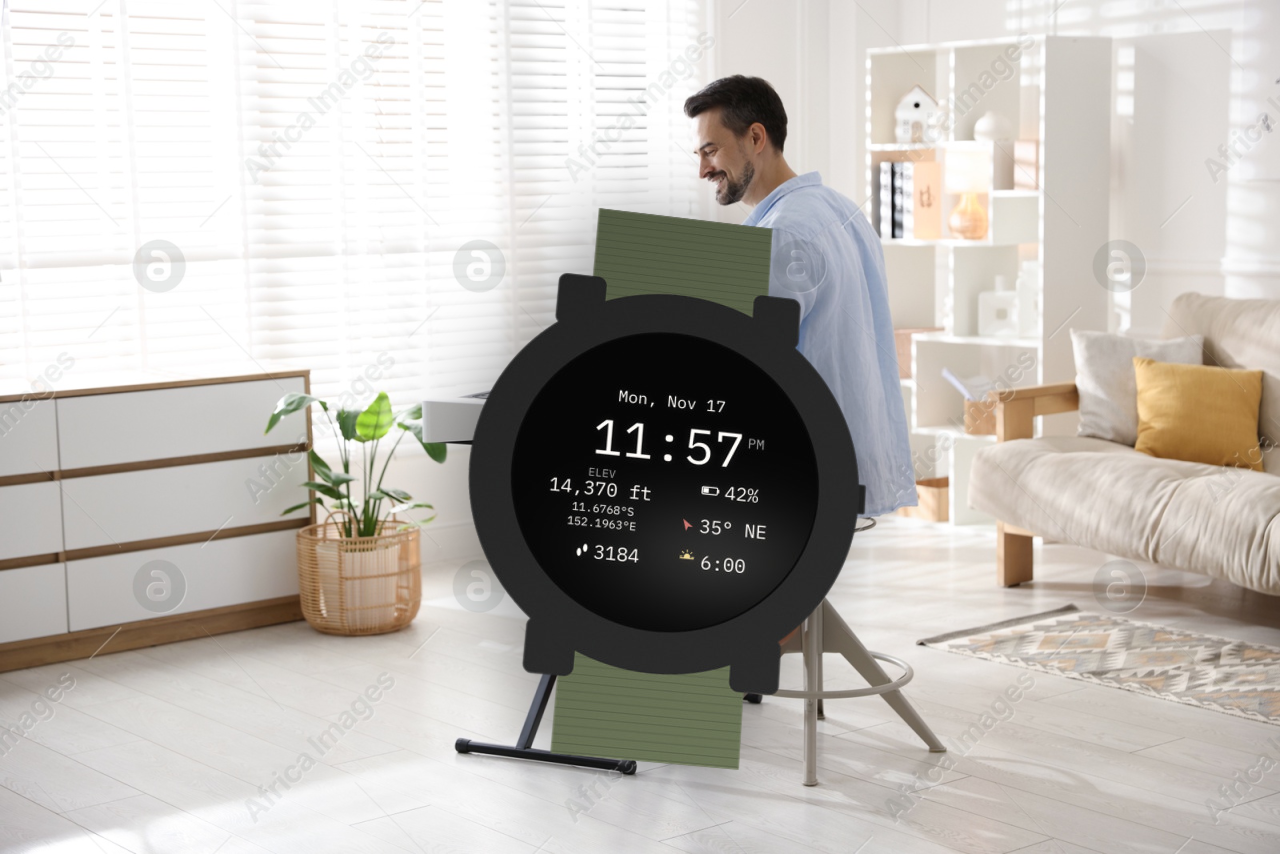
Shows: {"hour": 11, "minute": 57}
